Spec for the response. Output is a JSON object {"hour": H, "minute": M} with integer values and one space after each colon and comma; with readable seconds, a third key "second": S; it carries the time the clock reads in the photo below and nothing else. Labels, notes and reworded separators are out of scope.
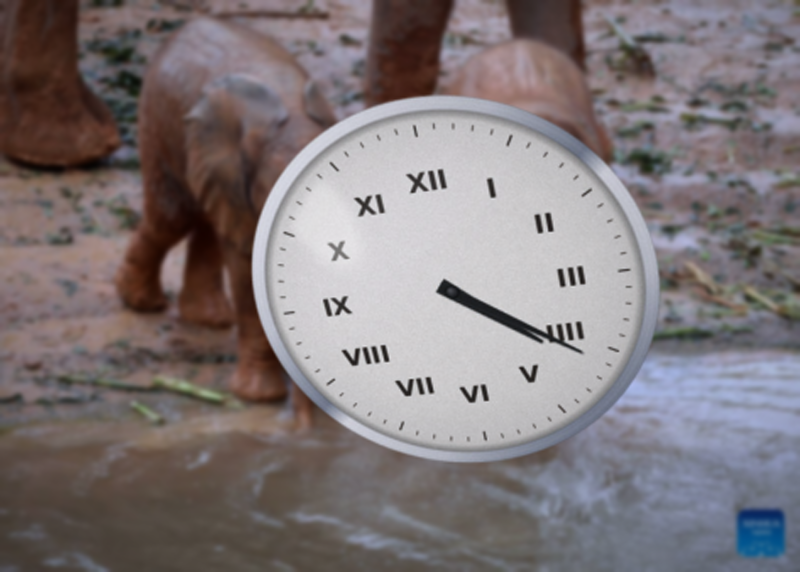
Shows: {"hour": 4, "minute": 21}
